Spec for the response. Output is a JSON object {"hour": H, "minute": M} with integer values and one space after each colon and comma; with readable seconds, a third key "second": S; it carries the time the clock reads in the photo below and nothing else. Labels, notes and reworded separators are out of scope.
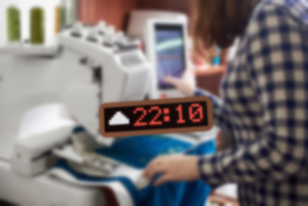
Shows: {"hour": 22, "minute": 10}
